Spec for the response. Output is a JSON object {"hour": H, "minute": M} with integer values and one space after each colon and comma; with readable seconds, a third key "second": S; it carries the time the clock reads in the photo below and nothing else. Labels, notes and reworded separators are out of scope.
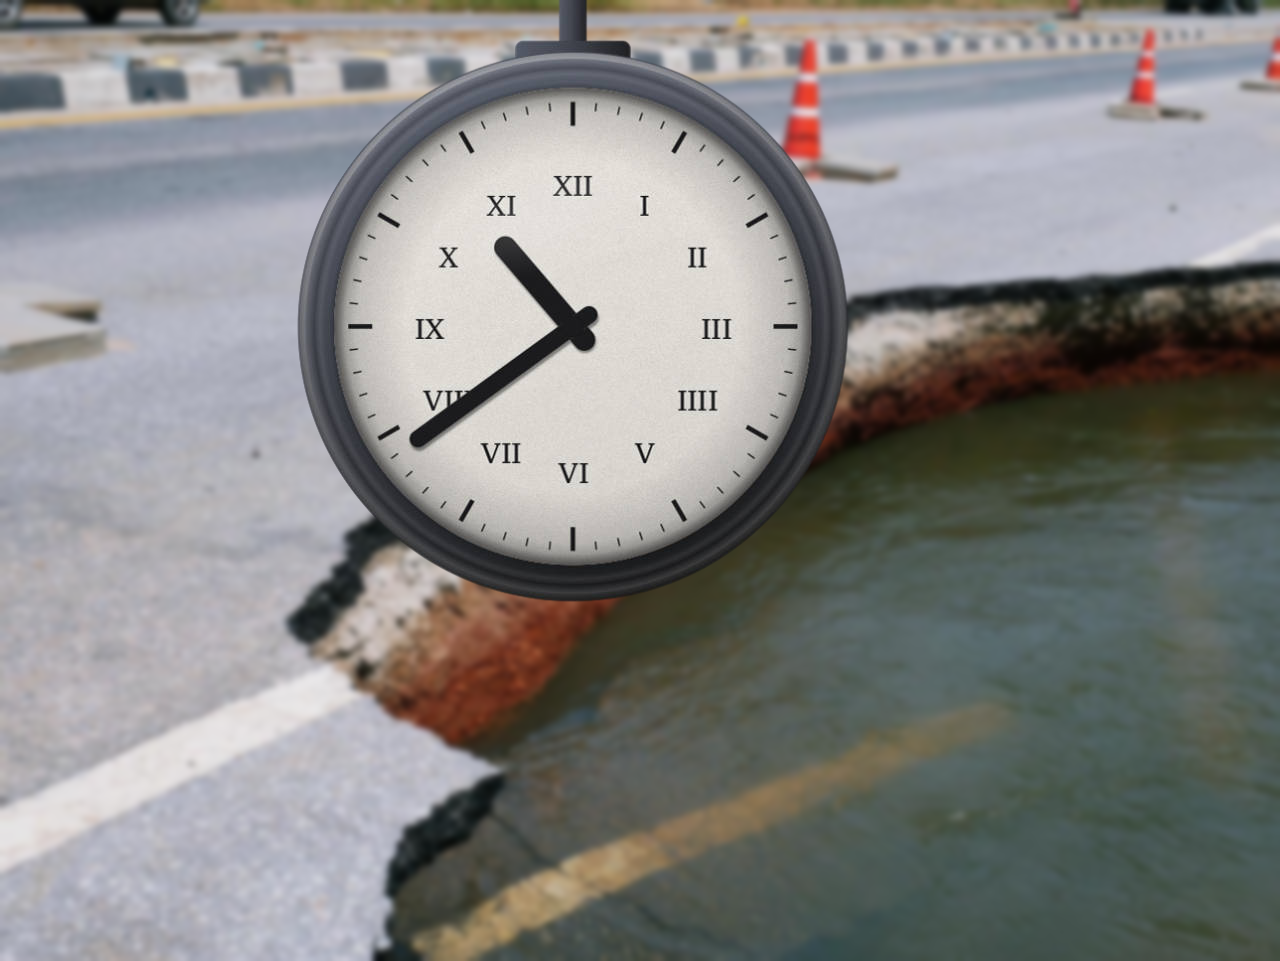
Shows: {"hour": 10, "minute": 39}
